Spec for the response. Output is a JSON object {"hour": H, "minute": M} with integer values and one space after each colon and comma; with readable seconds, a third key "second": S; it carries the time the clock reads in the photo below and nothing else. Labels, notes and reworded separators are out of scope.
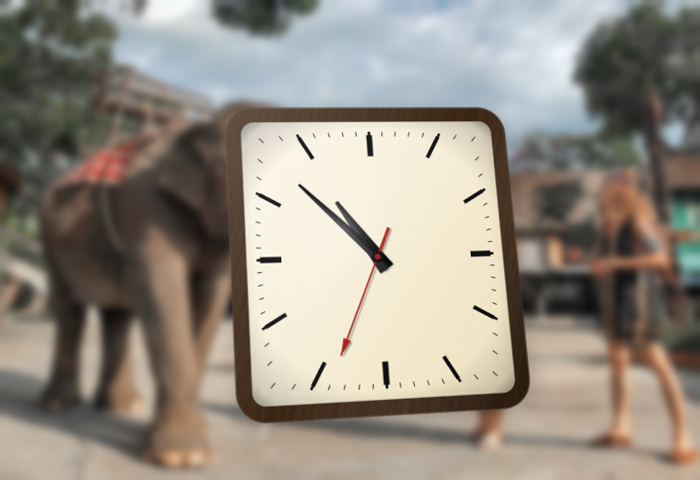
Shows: {"hour": 10, "minute": 52, "second": 34}
